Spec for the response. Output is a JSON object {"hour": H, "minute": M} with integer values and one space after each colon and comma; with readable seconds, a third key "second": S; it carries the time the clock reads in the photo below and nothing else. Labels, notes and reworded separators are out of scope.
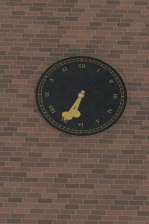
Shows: {"hour": 6, "minute": 35}
